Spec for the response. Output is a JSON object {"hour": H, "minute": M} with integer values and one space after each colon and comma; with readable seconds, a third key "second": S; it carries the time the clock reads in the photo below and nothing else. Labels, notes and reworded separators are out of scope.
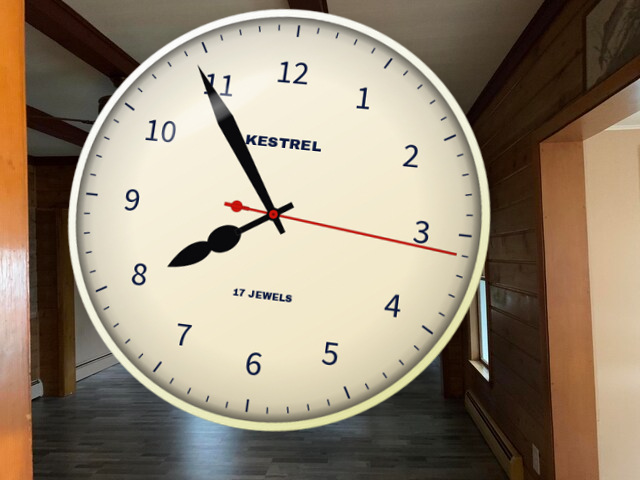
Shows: {"hour": 7, "minute": 54, "second": 16}
